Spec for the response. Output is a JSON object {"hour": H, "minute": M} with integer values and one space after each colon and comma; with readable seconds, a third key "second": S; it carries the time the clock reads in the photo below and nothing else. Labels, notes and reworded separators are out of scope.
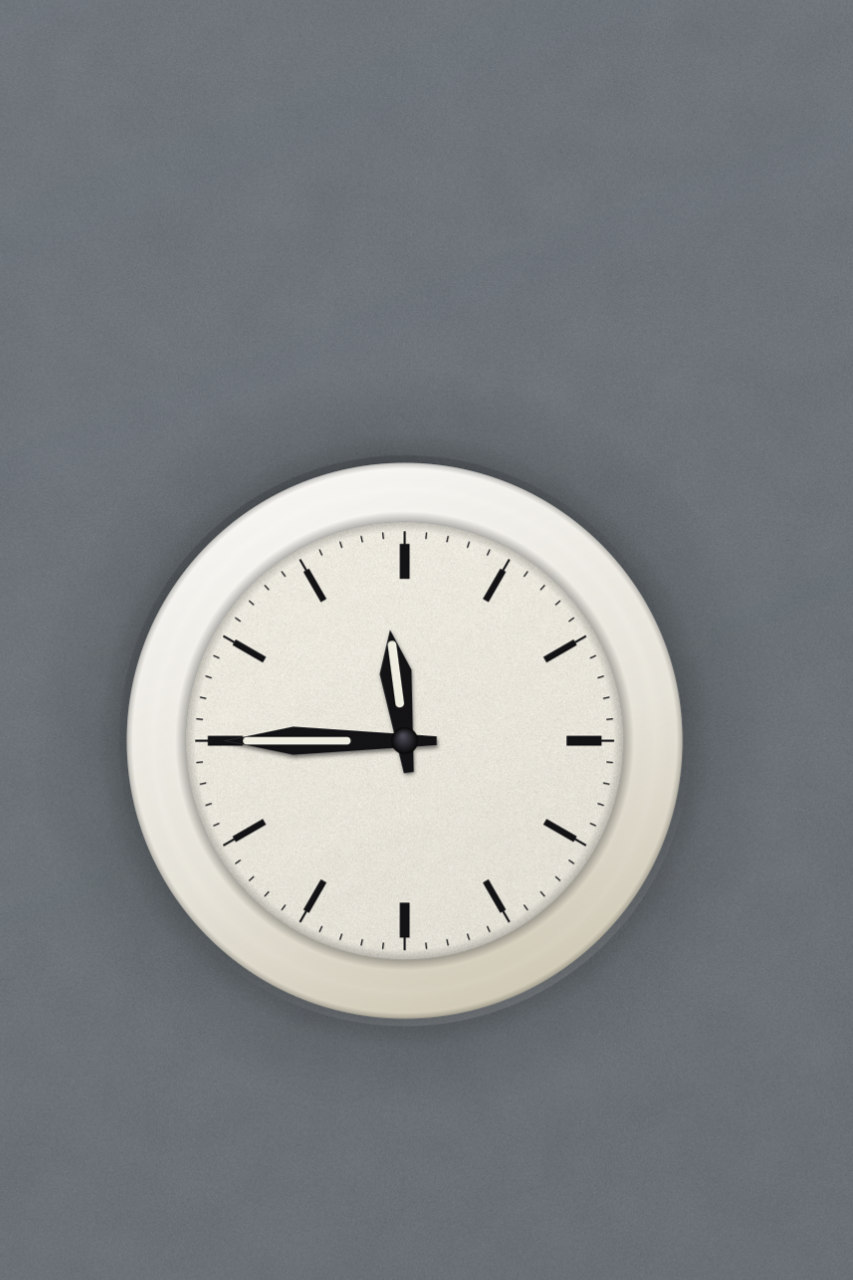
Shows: {"hour": 11, "minute": 45}
